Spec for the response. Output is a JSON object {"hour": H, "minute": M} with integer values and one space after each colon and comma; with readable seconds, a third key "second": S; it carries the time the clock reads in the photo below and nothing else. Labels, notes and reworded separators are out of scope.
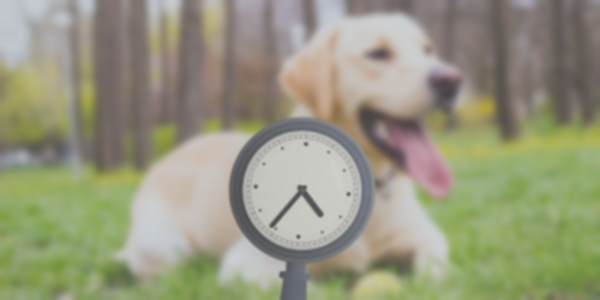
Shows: {"hour": 4, "minute": 36}
